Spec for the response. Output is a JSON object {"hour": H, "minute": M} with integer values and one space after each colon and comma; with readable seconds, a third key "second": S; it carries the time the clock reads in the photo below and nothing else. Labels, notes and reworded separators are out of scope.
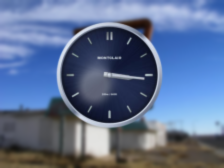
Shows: {"hour": 3, "minute": 16}
